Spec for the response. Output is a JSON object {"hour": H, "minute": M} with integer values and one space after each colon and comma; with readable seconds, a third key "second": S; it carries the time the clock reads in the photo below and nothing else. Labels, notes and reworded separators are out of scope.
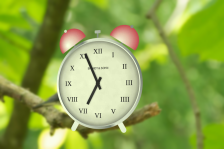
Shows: {"hour": 6, "minute": 56}
